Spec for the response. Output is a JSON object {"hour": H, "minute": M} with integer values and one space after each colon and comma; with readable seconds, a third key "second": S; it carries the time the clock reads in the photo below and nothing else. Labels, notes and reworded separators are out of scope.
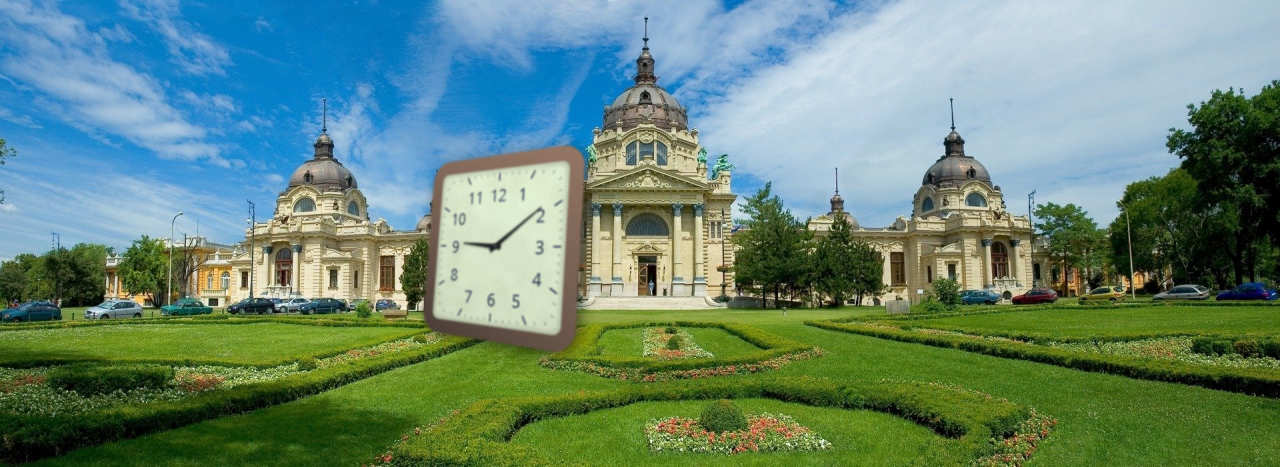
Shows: {"hour": 9, "minute": 9}
